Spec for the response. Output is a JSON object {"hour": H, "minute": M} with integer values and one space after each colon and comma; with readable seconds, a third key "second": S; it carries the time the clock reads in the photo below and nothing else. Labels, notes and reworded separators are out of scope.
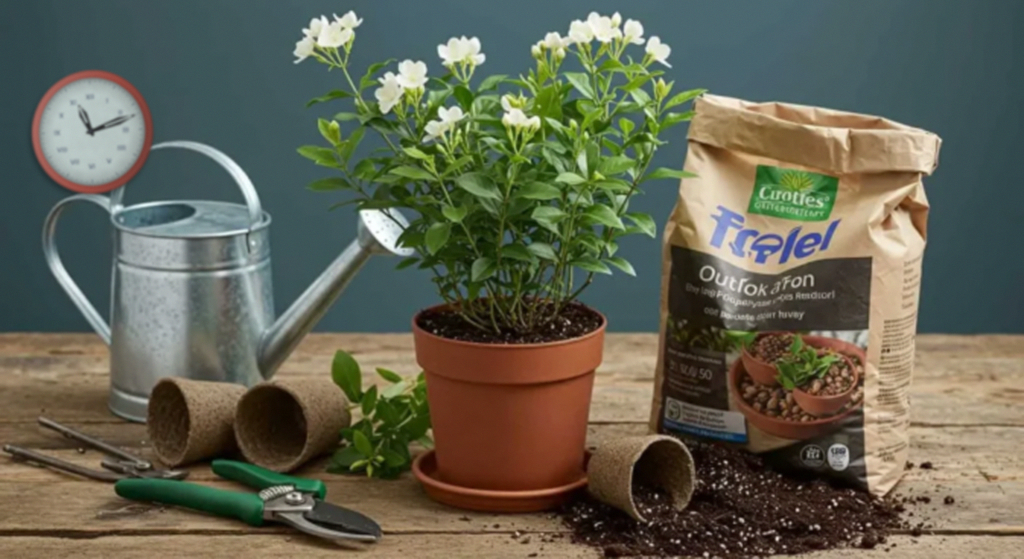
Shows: {"hour": 11, "minute": 12}
